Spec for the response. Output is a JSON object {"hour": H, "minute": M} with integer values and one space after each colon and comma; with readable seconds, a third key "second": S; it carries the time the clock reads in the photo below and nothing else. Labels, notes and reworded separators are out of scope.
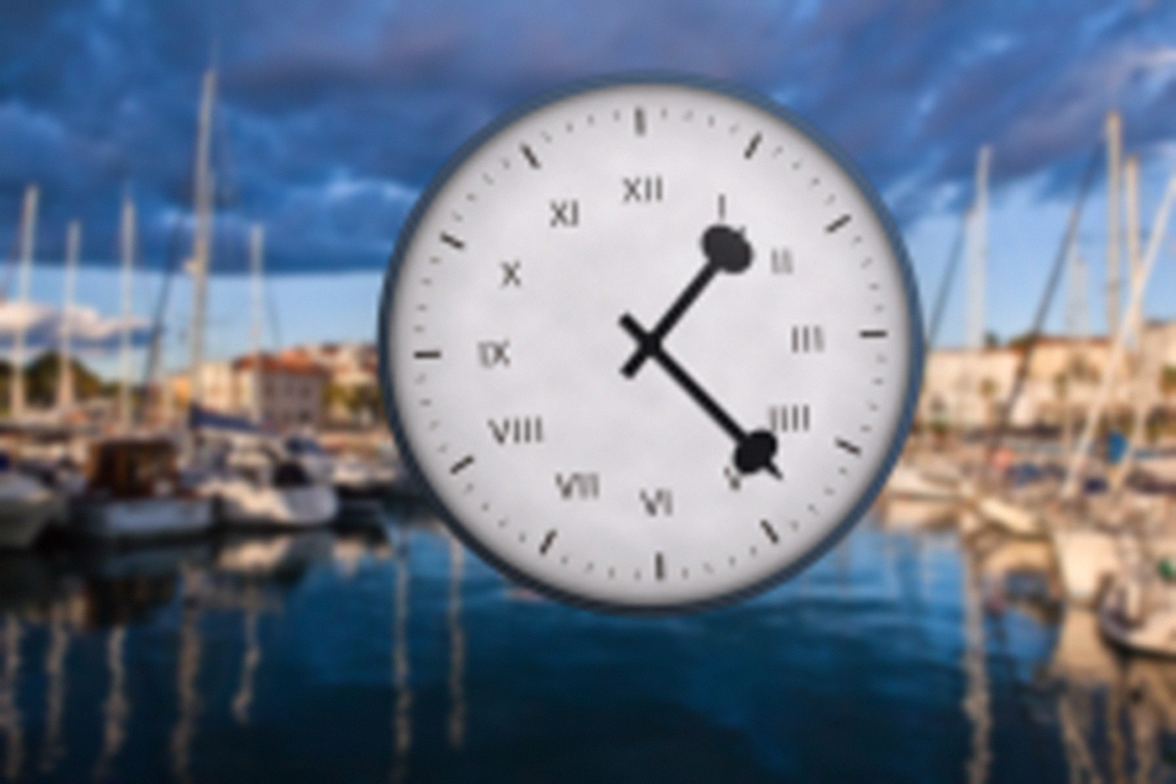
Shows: {"hour": 1, "minute": 23}
